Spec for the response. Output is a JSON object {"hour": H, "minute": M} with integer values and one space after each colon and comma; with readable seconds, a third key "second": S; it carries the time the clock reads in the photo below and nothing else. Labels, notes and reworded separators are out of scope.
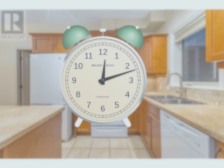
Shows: {"hour": 12, "minute": 12}
